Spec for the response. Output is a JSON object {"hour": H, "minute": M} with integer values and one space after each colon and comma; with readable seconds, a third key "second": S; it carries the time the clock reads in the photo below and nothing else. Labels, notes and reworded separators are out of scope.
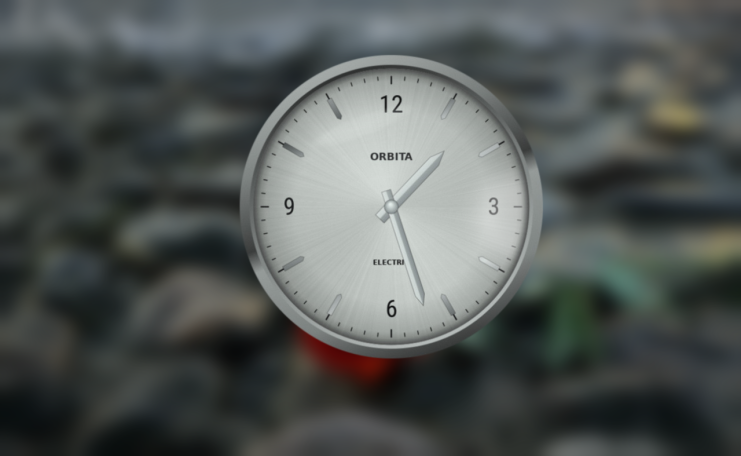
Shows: {"hour": 1, "minute": 27}
